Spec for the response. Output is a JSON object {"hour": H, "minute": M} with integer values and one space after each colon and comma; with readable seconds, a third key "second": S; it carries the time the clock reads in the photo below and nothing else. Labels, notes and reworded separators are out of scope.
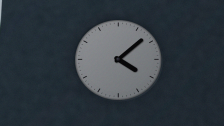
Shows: {"hour": 4, "minute": 8}
